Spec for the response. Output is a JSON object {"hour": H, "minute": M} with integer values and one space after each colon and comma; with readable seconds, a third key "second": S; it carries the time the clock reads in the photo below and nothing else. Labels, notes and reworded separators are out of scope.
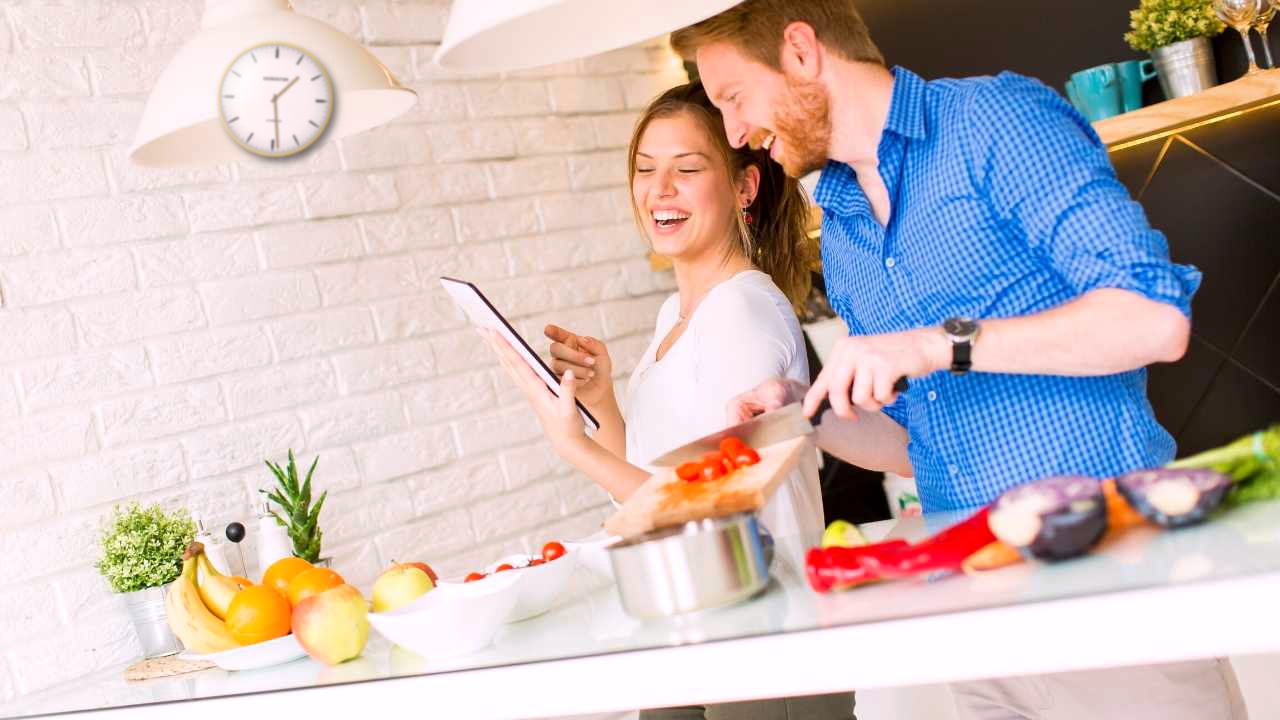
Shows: {"hour": 1, "minute": 29}
